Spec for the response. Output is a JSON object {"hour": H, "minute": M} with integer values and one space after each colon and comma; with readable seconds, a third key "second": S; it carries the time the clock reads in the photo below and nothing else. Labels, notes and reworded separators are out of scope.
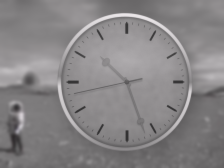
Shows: {"hour": 10, "minute": 26, "second": 43}
